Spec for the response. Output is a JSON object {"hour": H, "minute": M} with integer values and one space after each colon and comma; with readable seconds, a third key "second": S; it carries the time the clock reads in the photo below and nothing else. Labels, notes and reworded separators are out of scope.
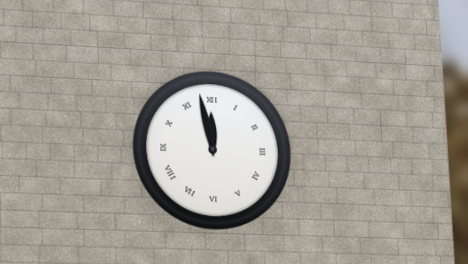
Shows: {"hour": 11, "minute": 58}
